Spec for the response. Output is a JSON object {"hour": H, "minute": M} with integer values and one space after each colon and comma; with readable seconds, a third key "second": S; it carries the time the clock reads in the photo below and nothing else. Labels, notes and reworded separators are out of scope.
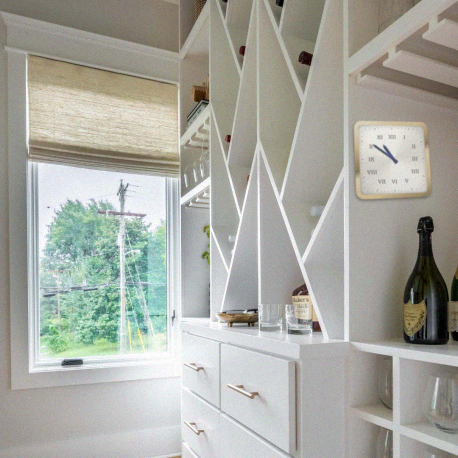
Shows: {"hour": 10, "minute": 51}
